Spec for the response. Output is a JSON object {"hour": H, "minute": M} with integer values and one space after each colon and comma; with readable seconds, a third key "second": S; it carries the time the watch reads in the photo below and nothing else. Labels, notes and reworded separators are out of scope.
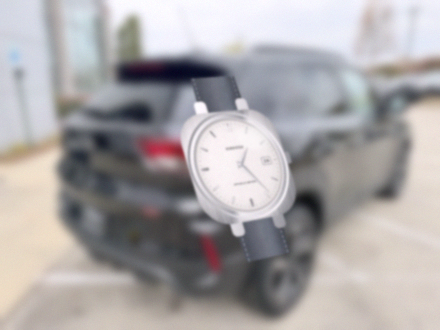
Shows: {"hour": 1, "minute": 24}
